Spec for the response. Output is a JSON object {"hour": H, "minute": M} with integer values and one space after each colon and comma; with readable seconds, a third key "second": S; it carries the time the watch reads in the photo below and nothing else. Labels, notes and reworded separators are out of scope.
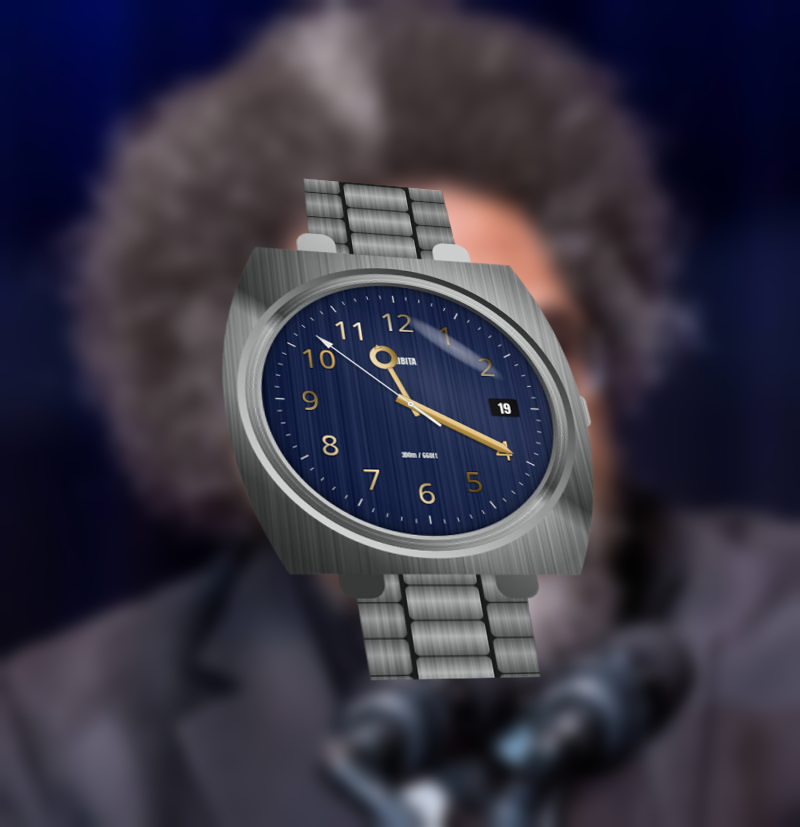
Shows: {"hour": 11, "minute": 19, "second": 52}
